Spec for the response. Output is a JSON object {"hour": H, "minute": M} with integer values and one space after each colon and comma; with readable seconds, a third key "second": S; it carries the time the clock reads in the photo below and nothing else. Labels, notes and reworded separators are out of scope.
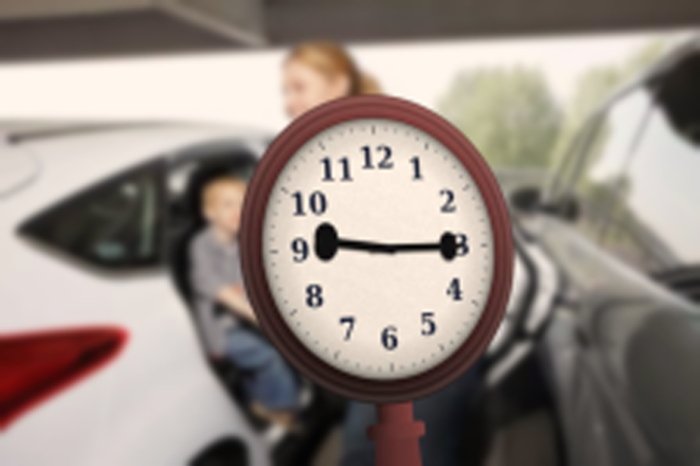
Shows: {"hour": 9, "minute": 15}
